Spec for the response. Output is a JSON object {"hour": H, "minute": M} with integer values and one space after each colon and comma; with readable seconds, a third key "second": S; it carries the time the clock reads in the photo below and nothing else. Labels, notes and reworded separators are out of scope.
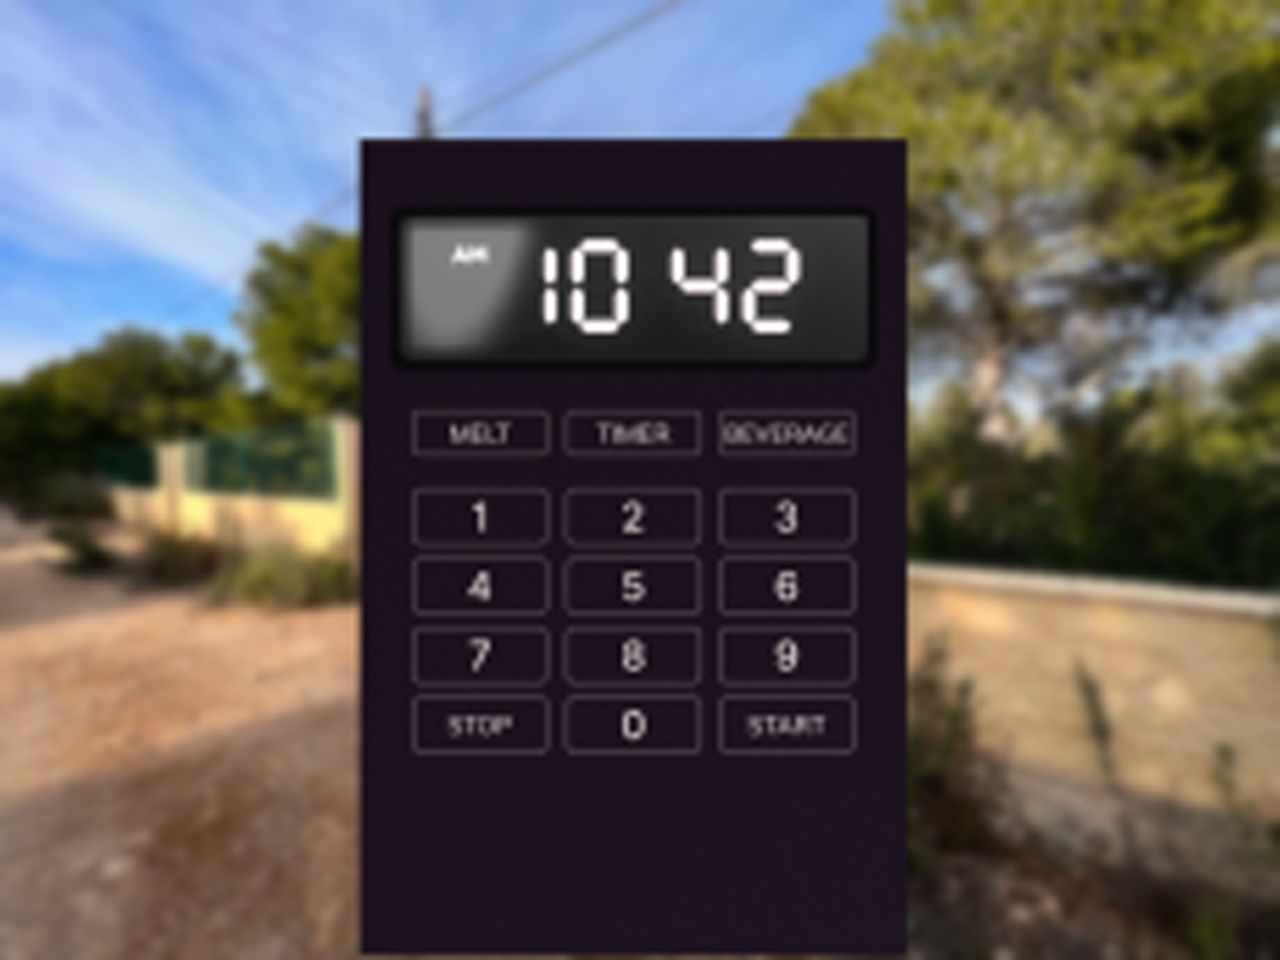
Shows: {"hour": 10, "minute": 42}
